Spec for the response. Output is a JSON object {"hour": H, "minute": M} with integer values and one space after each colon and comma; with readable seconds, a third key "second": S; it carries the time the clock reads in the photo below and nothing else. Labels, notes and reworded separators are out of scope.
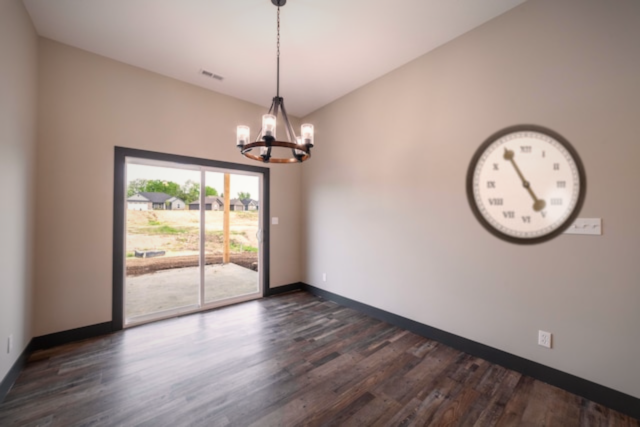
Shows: {"hour": 4, "minute": 55}
